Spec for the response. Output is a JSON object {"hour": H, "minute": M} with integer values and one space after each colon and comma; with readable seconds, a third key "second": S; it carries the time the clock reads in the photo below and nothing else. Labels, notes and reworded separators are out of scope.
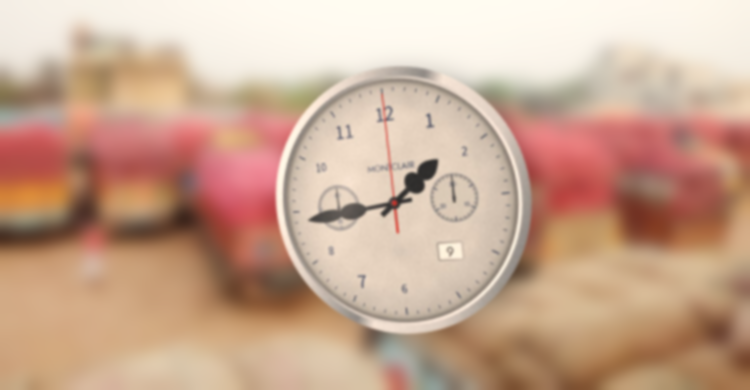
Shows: {"hour": 1, "minute": 44}
